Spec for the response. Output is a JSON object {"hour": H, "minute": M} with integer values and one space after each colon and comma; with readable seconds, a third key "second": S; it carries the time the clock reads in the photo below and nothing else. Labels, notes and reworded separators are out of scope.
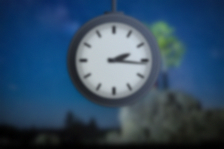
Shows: {"hour": 2, "minute": 16}
